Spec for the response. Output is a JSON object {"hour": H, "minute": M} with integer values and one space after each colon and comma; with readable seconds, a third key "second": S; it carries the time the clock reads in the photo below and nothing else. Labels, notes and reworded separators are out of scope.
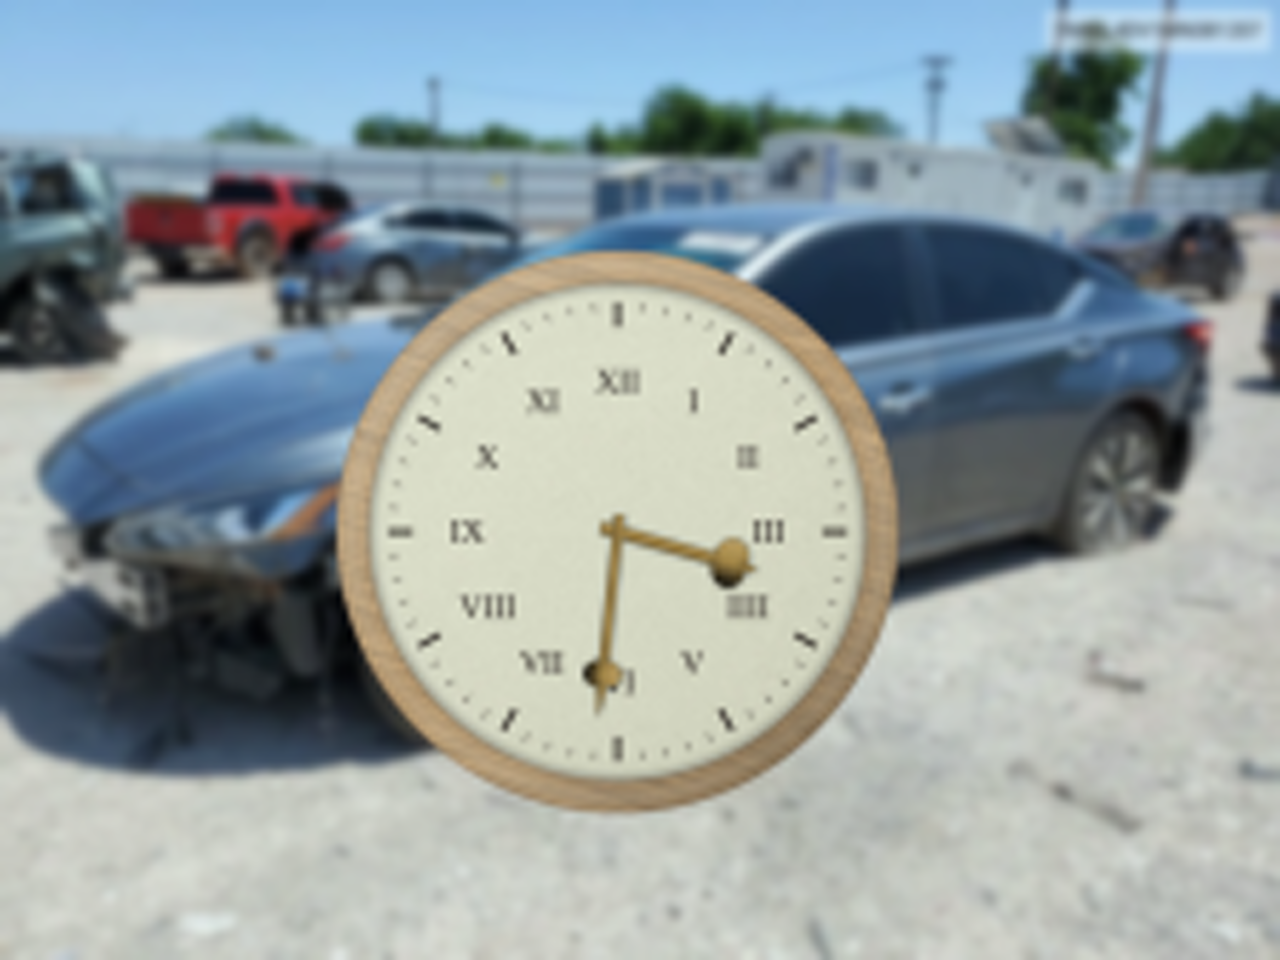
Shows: {"hour": 3, "minute": 31}
